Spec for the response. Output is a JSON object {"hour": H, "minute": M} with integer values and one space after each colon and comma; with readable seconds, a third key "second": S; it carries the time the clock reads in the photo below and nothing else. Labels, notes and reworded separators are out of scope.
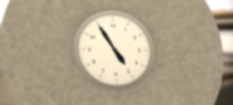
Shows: {"hour": 4, "minute": 55}
